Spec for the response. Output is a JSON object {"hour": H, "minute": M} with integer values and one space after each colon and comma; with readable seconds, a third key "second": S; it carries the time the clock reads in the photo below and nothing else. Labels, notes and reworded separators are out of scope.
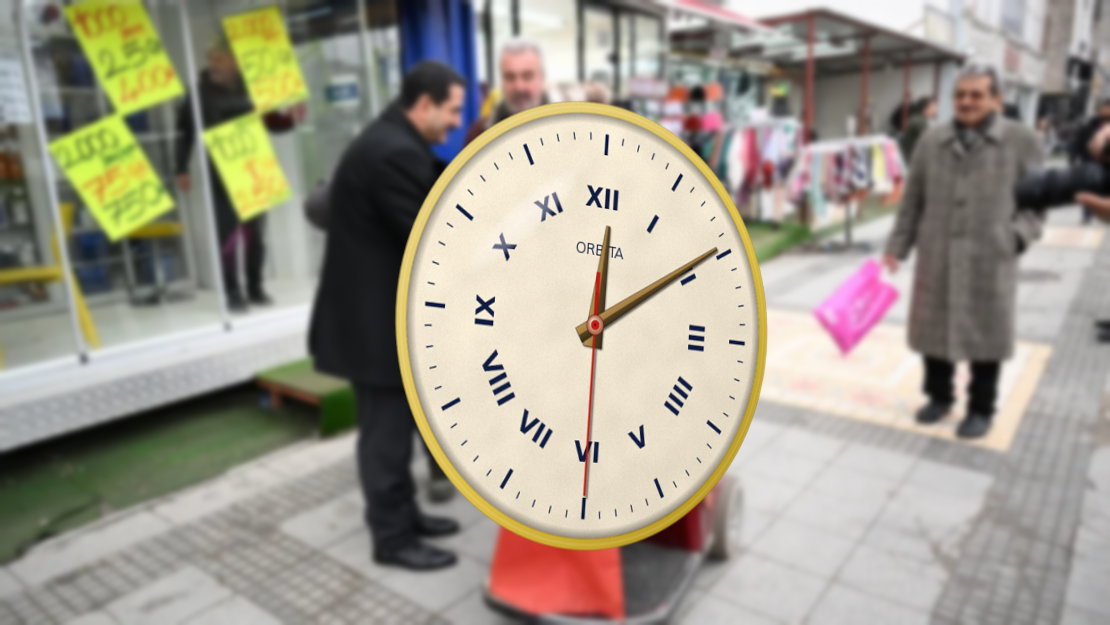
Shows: {"hour": 12, "minute": 9, "second": 30}
